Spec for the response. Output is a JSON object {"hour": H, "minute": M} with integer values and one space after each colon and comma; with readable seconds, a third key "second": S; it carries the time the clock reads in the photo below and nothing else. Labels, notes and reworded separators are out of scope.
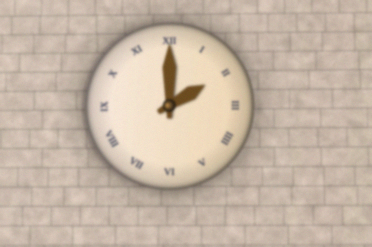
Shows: {"hour": 2, "minute": 0}
